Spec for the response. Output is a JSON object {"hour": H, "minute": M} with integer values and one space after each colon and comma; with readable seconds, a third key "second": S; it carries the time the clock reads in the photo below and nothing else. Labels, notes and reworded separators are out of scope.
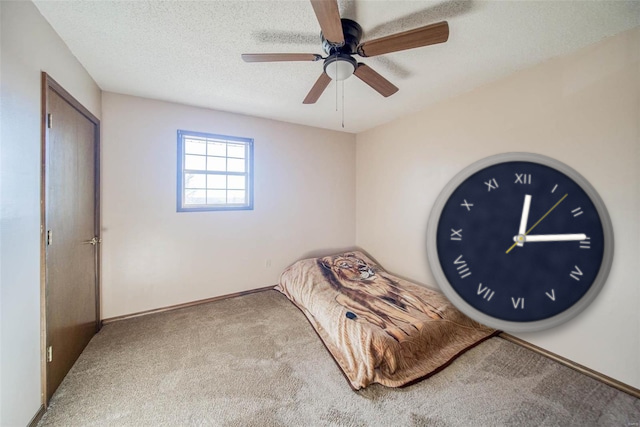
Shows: {"hour": 12, "minute": 14, "second": 7}
